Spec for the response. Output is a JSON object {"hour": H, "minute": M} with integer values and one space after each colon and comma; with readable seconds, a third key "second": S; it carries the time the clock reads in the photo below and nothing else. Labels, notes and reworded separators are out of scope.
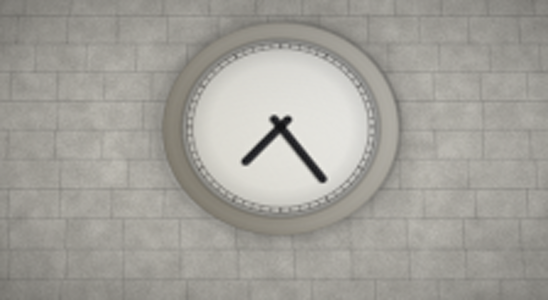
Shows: {"hour": 7, "minute": 24}
